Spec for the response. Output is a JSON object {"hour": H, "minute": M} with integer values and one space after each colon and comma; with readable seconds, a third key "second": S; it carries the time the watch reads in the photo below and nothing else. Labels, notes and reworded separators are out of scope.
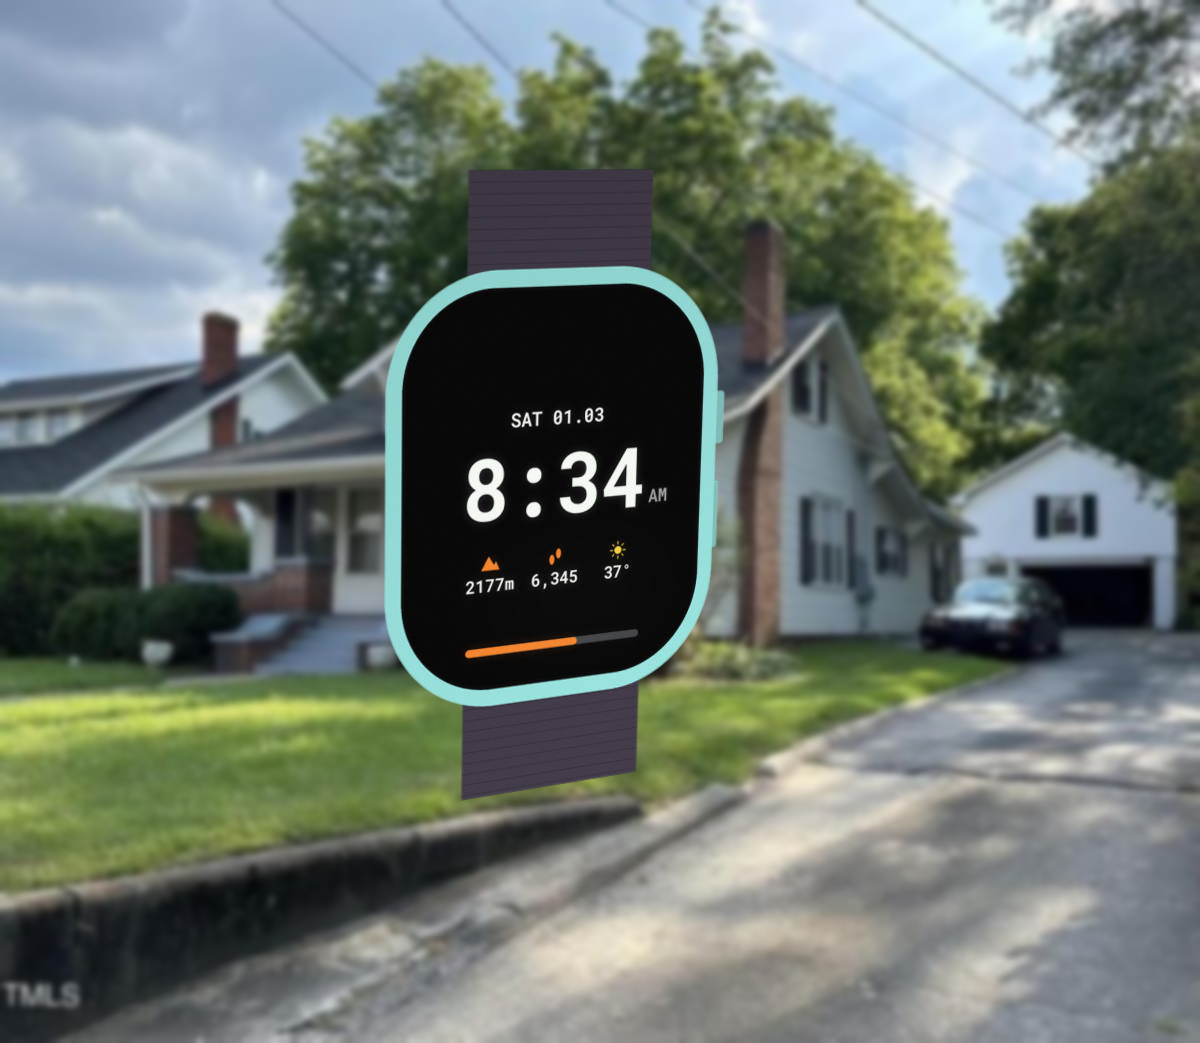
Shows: {"hour": 8, "minute": 34}
